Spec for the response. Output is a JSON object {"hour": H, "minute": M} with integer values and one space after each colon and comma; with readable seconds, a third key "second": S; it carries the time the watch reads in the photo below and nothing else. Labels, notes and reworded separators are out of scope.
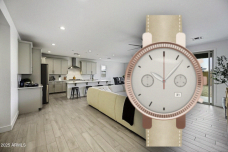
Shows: {"hour": 10, "minute": 7}
